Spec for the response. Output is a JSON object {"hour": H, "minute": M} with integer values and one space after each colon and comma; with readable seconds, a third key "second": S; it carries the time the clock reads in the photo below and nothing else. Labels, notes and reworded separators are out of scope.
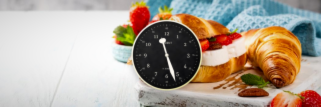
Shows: {"hour": 11, "minute": 27}
